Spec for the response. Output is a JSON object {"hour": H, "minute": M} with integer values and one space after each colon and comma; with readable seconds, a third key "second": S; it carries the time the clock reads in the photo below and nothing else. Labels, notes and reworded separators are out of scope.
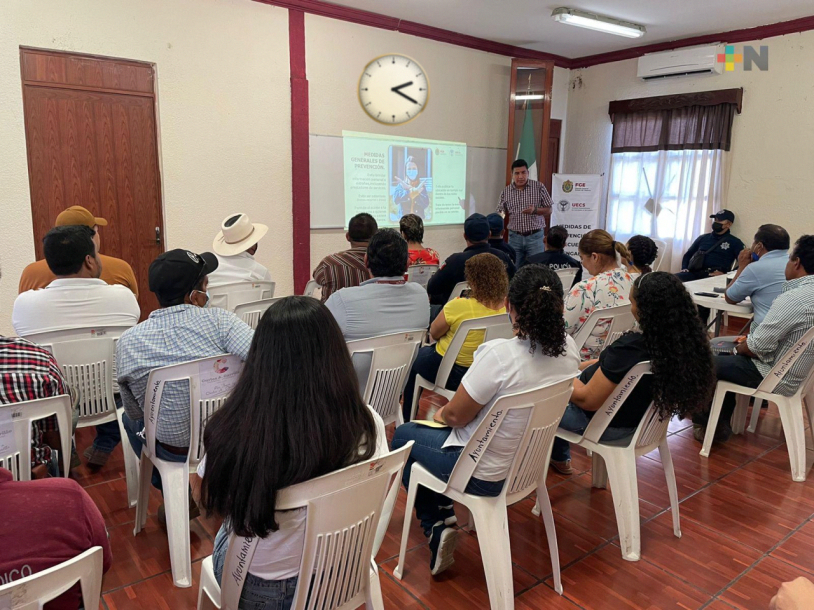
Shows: {"hour": 2, "minute": 20}
